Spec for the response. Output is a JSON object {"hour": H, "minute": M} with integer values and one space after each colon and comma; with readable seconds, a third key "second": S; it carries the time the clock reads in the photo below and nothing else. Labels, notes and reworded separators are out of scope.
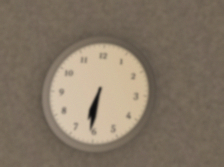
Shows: {"hour": 6, "minute": 31}
